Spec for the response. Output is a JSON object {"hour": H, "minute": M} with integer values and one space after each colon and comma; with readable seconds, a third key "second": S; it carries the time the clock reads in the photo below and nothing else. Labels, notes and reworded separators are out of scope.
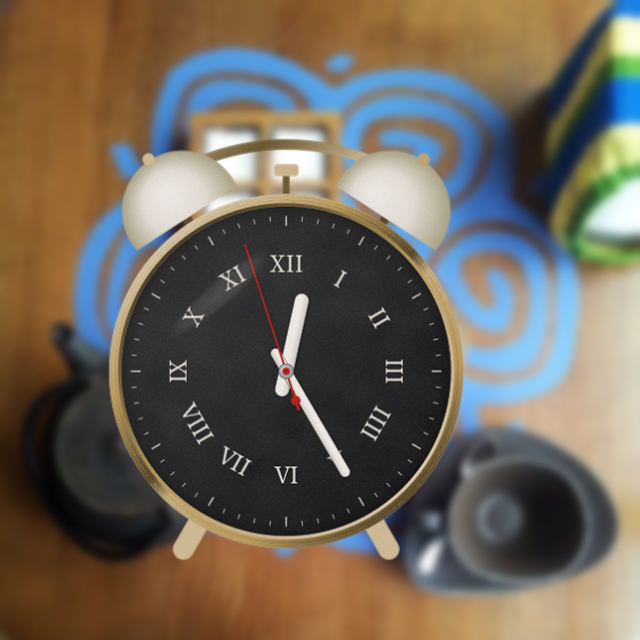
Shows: {"hour": 12, "minute": 24, "second": 57}
